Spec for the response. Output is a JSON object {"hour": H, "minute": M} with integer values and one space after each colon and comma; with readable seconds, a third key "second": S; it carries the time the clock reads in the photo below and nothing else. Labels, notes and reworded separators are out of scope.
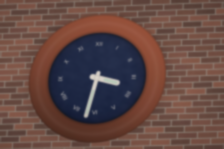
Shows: {"hour": 3, "minute": 32}
